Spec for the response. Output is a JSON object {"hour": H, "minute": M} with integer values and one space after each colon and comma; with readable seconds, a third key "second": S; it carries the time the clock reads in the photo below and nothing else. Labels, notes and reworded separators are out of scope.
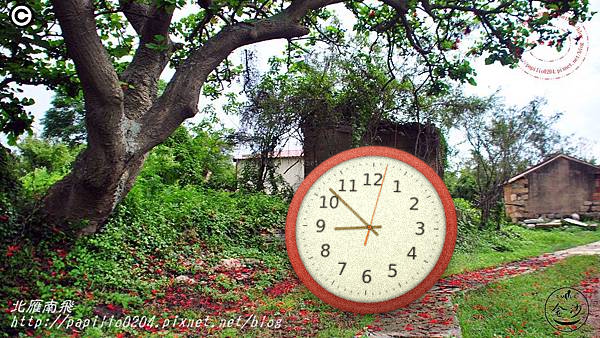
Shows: {"hour": 8, "minute": 52, "second": 2}
